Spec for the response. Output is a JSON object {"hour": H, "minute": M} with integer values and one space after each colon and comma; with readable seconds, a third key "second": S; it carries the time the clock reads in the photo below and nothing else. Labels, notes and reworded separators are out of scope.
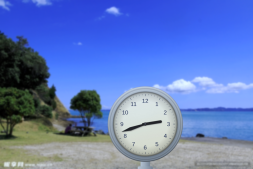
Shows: {"hour": 2, "minute": 42}
